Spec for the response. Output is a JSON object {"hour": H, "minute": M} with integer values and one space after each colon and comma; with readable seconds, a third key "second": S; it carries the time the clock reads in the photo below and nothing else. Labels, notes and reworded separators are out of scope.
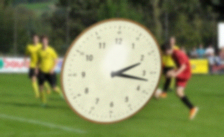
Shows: {"hour": 2, "minute": 17}
